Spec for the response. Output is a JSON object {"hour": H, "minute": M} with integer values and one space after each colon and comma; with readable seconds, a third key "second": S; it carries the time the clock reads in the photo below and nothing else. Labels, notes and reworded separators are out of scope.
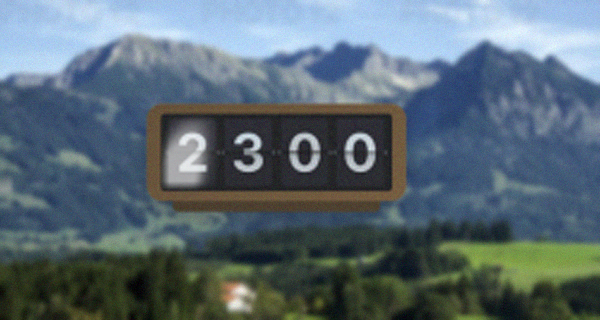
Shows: {"hour": 23, "minute": 0}
